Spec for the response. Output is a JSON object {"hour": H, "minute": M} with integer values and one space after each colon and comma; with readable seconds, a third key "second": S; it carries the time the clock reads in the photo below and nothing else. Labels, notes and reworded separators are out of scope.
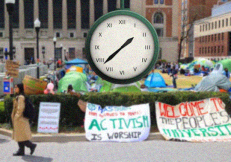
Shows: {"hour": 1, "minute": 38}
